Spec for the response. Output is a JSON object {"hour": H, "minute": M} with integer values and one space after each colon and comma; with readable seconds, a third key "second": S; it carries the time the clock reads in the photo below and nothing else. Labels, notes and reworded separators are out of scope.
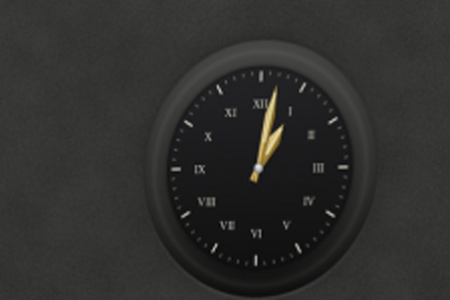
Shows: {"hour": 1, "minute": 2}
